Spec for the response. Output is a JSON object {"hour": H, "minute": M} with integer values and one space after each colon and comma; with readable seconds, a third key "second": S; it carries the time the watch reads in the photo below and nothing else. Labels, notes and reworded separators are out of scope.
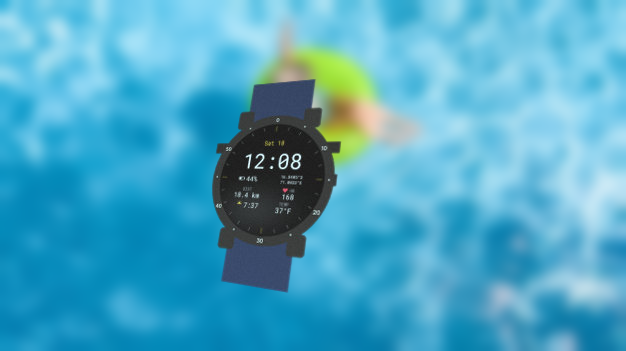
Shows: {"hour": 12, "minute": 8}
